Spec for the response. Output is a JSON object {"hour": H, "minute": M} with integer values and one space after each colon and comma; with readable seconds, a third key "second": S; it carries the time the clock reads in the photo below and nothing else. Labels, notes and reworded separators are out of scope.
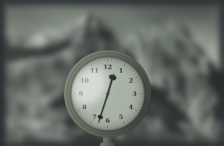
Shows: {"hour": 12, "minute": 33}
